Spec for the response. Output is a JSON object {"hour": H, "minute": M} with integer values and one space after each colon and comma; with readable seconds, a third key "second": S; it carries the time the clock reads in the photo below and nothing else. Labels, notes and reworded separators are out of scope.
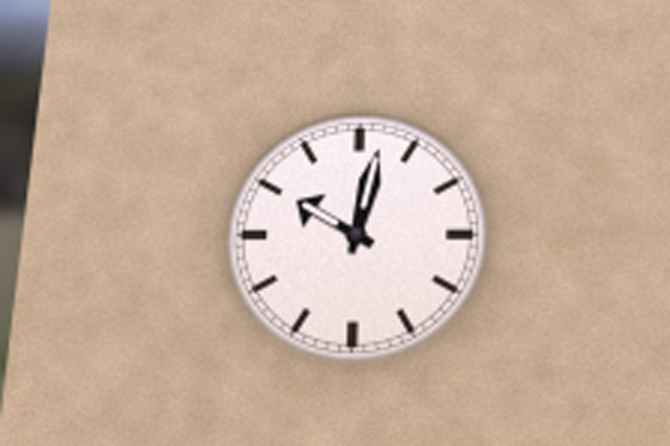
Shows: {"hour": 10, "minute": 2}
